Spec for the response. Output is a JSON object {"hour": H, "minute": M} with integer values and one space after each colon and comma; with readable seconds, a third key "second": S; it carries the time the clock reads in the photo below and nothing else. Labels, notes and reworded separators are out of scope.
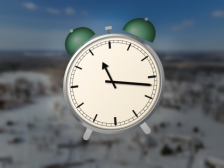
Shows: {"hour": 11, "minute": 17}
